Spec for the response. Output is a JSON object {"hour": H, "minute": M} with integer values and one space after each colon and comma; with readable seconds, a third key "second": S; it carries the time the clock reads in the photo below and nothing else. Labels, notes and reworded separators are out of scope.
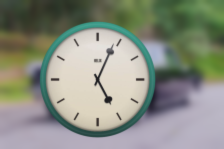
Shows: {"hour": 5, "minute": 4}
